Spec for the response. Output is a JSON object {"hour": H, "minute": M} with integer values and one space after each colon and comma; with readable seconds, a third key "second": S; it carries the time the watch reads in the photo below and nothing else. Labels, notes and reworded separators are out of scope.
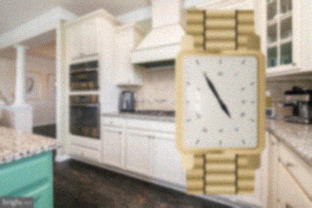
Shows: {"hour": 4, "minute": 55}
